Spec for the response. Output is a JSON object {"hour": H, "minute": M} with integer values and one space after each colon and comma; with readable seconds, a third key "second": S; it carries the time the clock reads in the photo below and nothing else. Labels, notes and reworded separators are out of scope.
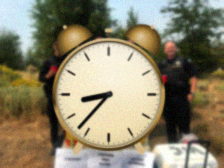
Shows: {"hour": 8, "minute": 37}
